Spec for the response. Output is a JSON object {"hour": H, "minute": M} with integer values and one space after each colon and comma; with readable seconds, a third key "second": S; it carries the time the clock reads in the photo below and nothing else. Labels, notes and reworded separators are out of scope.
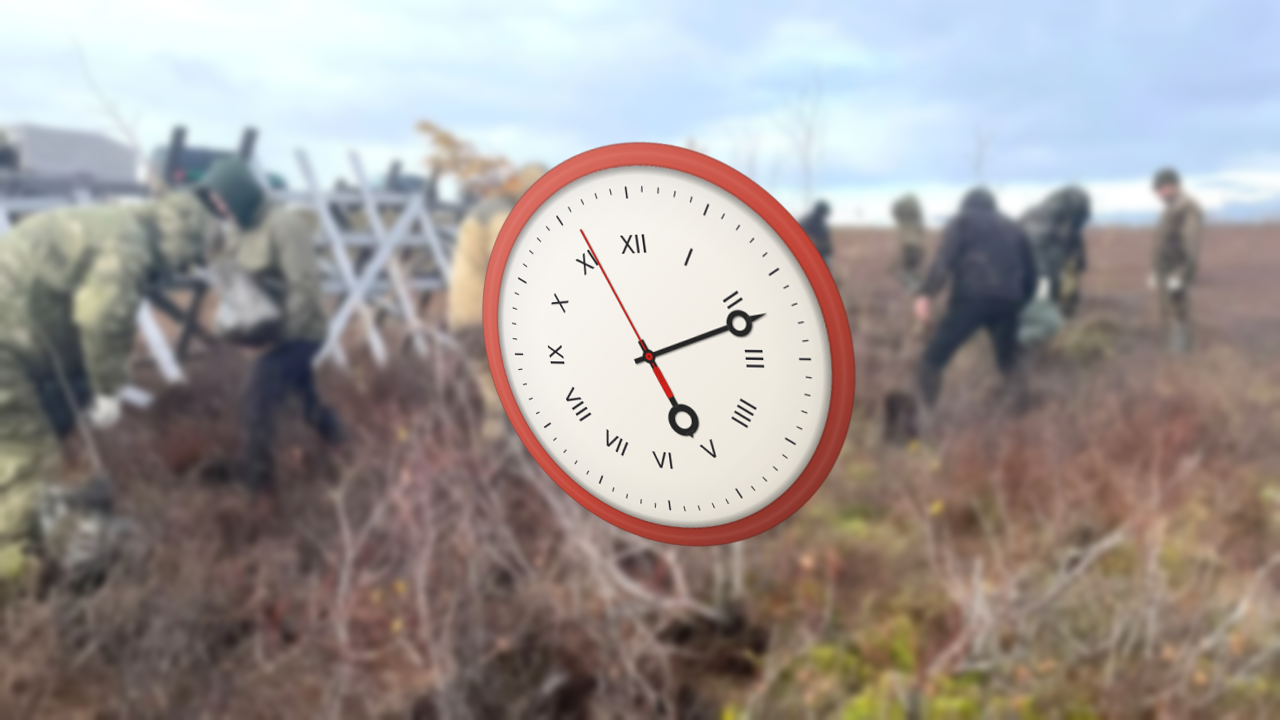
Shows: {"hour": 5, "minute": 11, "second": 56}
